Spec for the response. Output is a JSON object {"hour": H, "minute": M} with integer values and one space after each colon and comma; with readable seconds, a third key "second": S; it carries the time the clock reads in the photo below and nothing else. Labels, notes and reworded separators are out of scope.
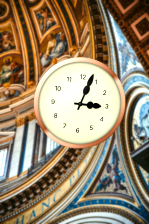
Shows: {"hour": 3, "minute": 3}
